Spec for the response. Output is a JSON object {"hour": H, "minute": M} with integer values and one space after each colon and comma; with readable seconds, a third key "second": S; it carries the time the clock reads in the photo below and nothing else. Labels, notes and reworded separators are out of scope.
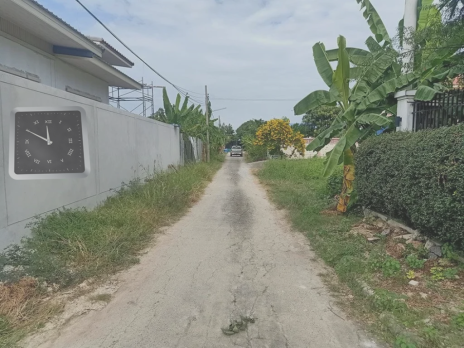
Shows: {"hour": 11, "minute": 50}
